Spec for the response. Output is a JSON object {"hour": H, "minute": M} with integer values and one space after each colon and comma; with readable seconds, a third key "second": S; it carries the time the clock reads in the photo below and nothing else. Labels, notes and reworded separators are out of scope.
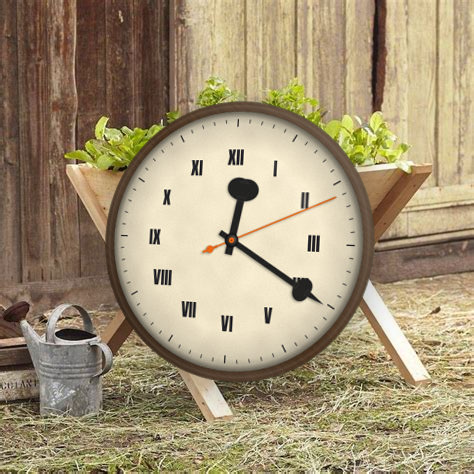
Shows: {"hour": 12, "minute": 20, "second": 11}
